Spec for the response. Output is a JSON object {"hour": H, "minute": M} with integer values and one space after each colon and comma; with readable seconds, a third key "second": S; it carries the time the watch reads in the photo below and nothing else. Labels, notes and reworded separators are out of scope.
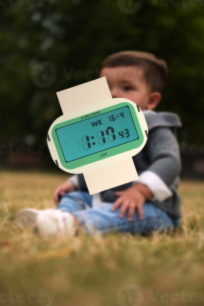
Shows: {"hour": 1, "minute": 17, "second": 43}
